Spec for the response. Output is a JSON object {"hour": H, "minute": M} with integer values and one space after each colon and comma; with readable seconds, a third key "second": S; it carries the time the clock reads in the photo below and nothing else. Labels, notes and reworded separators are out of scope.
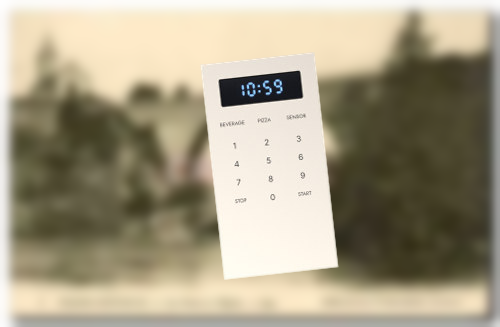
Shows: {"hour": 10, "minute": 59}
